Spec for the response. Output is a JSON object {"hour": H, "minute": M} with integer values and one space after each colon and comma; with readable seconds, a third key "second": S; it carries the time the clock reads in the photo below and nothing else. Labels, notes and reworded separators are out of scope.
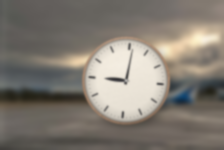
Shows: {"hour": 9, "minute": 1}
